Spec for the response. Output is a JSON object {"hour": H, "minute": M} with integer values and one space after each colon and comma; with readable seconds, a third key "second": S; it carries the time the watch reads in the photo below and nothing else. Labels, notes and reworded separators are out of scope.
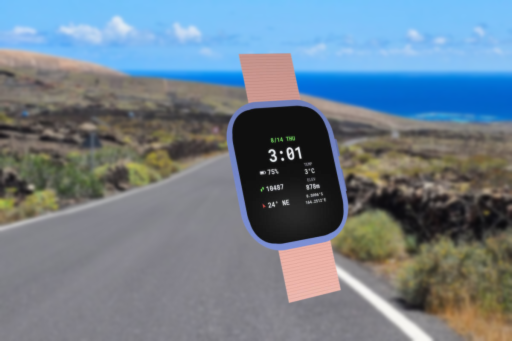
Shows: {"hour": 3, "minute": 1}
